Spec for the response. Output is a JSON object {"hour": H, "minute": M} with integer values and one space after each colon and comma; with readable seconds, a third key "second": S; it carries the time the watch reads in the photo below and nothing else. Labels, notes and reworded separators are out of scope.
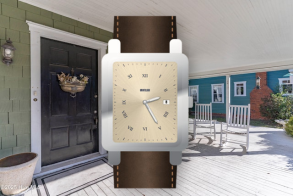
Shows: {"hour": 2, "minute": 25}
